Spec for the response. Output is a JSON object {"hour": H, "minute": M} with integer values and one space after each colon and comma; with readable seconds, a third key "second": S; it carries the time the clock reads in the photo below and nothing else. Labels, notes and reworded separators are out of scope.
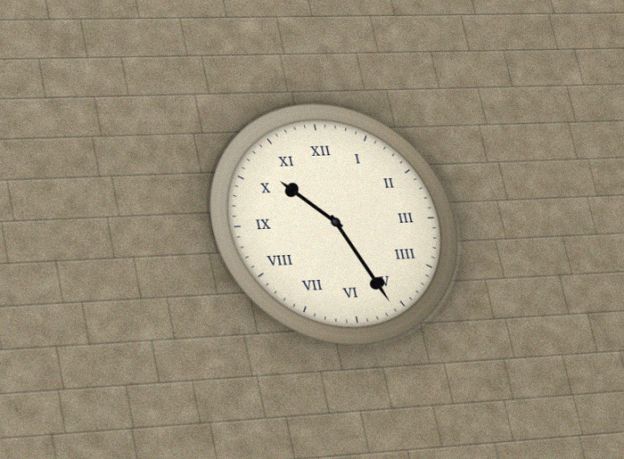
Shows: {"hour": 10, "minute": 26}
